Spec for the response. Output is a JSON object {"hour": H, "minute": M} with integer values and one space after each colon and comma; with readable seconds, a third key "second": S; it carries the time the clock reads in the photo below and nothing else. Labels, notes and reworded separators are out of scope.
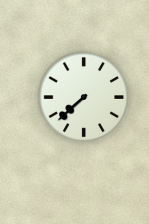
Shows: {"hour": 7, "minute": 38}
